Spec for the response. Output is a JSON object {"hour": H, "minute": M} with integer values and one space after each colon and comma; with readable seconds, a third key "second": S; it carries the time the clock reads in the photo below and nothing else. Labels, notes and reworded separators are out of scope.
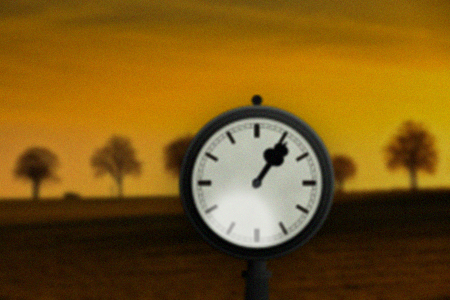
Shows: {"hour": 1, "minute": 6}
